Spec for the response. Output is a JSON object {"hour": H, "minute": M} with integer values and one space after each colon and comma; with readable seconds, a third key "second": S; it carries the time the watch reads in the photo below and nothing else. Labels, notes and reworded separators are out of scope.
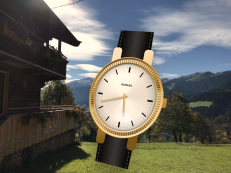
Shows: {"hour": 5, "minute": 42}
